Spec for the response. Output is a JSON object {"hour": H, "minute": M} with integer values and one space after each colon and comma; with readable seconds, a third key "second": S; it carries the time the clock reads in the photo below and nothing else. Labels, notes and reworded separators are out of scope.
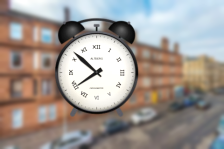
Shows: {"hour": 7, "minute": 52}
